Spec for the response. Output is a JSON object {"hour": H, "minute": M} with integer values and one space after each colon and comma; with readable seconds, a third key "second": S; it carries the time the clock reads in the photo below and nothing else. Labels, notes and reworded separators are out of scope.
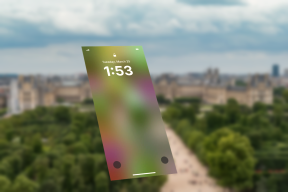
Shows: {"hour": 1, "minute": 53}
